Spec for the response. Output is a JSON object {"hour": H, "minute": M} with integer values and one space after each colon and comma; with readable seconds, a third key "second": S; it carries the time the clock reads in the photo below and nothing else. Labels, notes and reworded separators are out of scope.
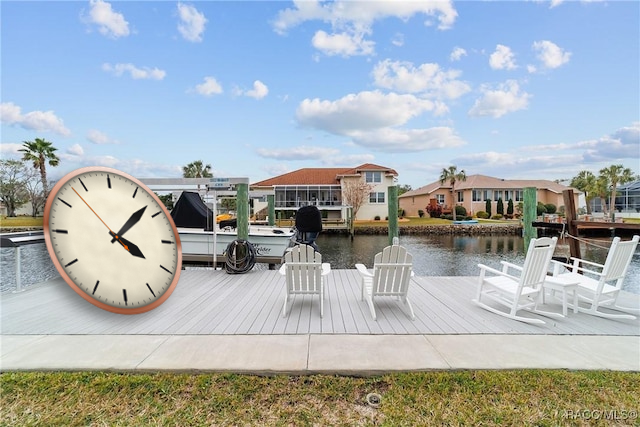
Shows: {"hour": 4, "minute": 7, "second": 53}
